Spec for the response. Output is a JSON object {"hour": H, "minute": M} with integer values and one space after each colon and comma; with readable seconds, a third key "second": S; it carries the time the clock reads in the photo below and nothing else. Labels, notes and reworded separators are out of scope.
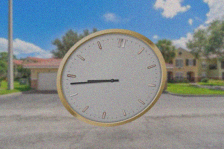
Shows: {"hour": 8, "minute": 43}
